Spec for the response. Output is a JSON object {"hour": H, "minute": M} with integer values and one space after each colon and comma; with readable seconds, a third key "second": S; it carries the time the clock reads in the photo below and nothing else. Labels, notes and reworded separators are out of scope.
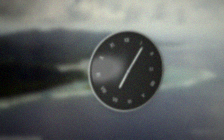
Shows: {"hour": 7, "minute": 6}
